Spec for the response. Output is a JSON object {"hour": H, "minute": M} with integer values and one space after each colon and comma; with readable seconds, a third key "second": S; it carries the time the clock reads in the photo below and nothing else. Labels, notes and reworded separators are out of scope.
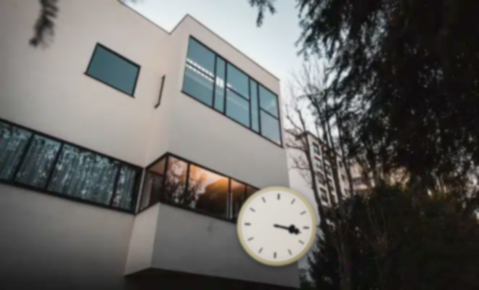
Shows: {"hour": 3, "minute": 17}
